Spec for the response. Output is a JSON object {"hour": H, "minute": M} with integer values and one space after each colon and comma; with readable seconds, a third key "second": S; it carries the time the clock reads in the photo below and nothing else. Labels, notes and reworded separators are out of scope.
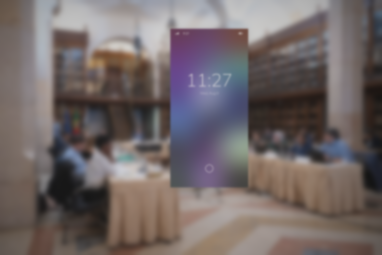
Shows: {"hour": 11, "minute": 27}
